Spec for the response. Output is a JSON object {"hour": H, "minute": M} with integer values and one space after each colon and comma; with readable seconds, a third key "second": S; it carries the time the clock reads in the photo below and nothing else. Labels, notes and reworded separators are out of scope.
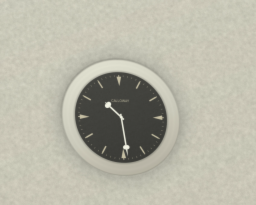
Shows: {"hour": 10, "minute": 29}
